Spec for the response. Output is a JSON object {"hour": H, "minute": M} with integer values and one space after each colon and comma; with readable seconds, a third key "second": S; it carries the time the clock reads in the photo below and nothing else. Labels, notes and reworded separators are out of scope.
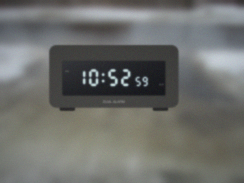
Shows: {"hour": 10, "minute": 52}
